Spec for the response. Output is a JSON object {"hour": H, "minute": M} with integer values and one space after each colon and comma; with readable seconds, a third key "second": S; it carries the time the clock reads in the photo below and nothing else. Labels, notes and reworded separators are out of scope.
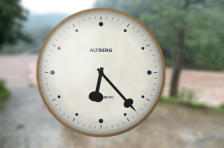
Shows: {"hour": 6, "minute": 23}
